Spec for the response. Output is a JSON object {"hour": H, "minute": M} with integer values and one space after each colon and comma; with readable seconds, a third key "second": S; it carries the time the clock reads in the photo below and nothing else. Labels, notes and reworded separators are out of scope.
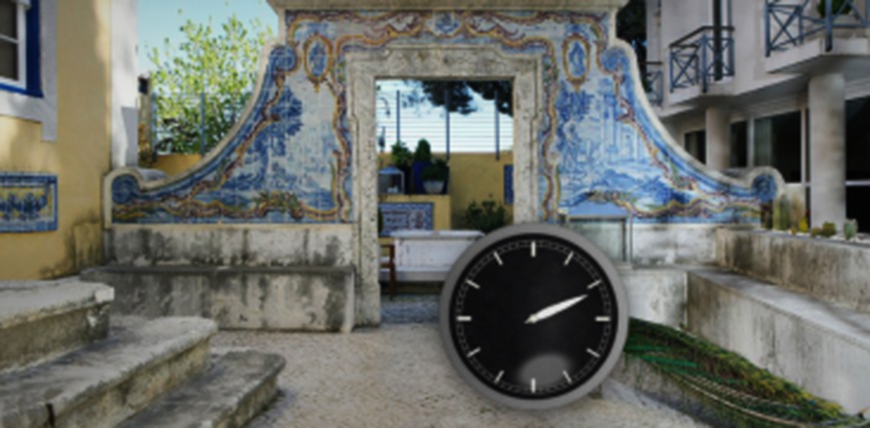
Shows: {"hour": 2, "minute": 11}
